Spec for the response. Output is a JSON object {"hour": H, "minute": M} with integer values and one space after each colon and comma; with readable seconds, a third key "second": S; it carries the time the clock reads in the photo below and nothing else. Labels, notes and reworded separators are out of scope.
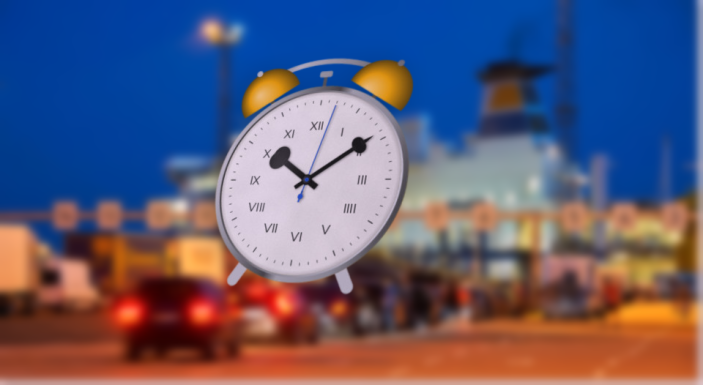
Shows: {"hour": 10, "minute": 9, "second": 2}
